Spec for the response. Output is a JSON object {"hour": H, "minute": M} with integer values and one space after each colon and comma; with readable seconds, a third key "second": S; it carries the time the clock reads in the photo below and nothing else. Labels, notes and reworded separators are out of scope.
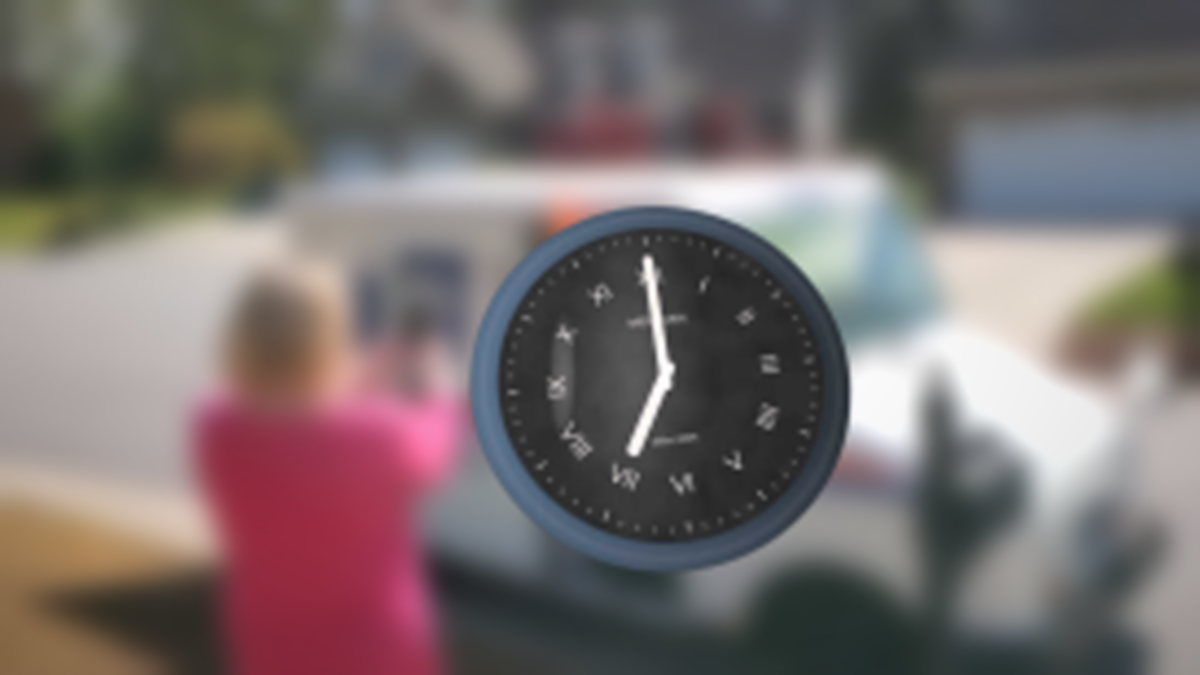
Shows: {"hour": 7, "minute": 0}
